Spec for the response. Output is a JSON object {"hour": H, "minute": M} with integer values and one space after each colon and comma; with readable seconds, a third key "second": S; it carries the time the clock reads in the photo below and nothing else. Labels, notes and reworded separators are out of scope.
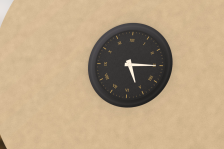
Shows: {"hour": 5, "minute": 15}
